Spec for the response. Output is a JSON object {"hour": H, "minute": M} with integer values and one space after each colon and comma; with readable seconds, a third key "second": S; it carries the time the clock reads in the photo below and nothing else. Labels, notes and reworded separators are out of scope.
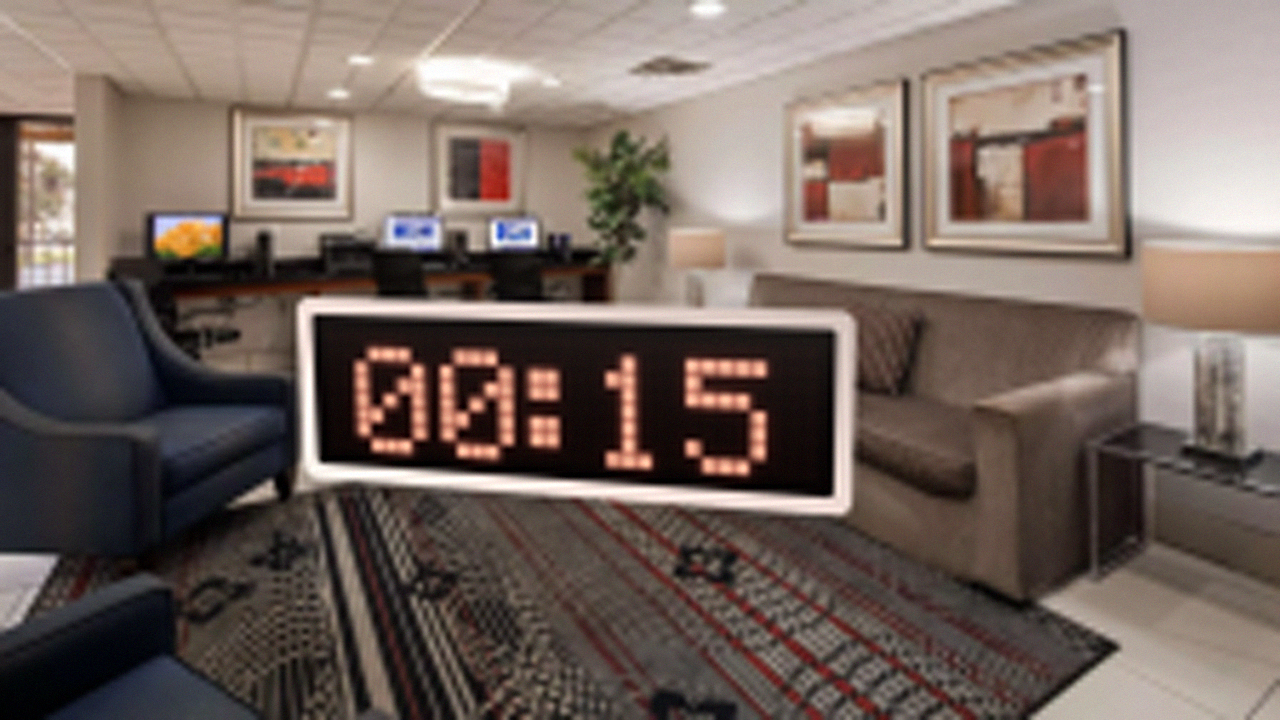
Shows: {"hour": 0, "minute": 15}
